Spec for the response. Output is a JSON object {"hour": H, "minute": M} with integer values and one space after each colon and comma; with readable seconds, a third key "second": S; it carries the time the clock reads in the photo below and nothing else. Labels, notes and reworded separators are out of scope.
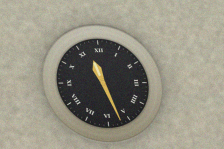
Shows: {"hour": 11, "minute": 27}
